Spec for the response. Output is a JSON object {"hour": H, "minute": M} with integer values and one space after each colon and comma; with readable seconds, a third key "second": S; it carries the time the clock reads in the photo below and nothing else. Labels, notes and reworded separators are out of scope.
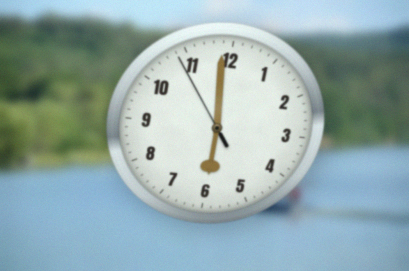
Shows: {"hour": 5, "minute": 58, "second": 54}
